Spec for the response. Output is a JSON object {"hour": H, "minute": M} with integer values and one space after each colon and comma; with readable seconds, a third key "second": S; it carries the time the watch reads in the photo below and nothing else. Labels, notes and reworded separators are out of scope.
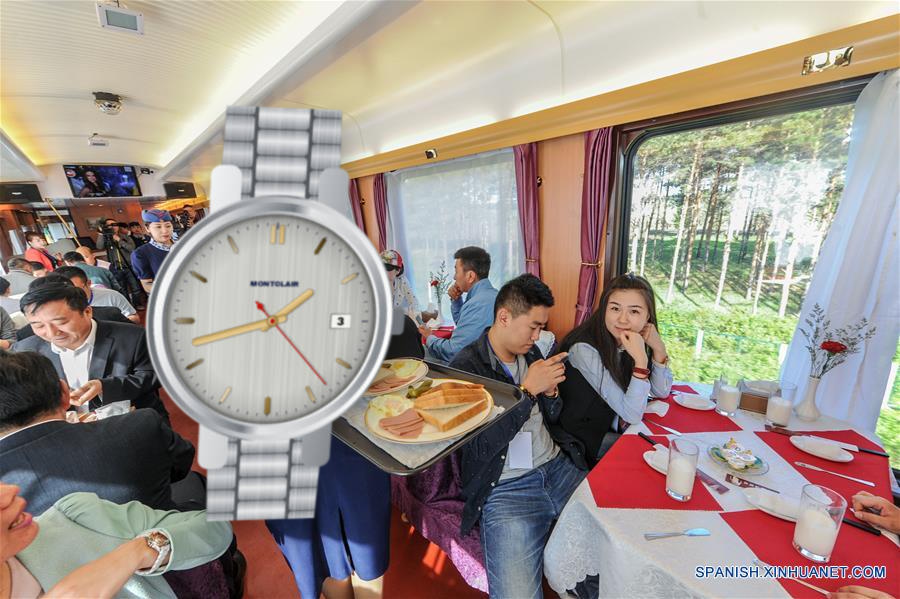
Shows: {"hour": 1, "minute": 42, "second": 23}
